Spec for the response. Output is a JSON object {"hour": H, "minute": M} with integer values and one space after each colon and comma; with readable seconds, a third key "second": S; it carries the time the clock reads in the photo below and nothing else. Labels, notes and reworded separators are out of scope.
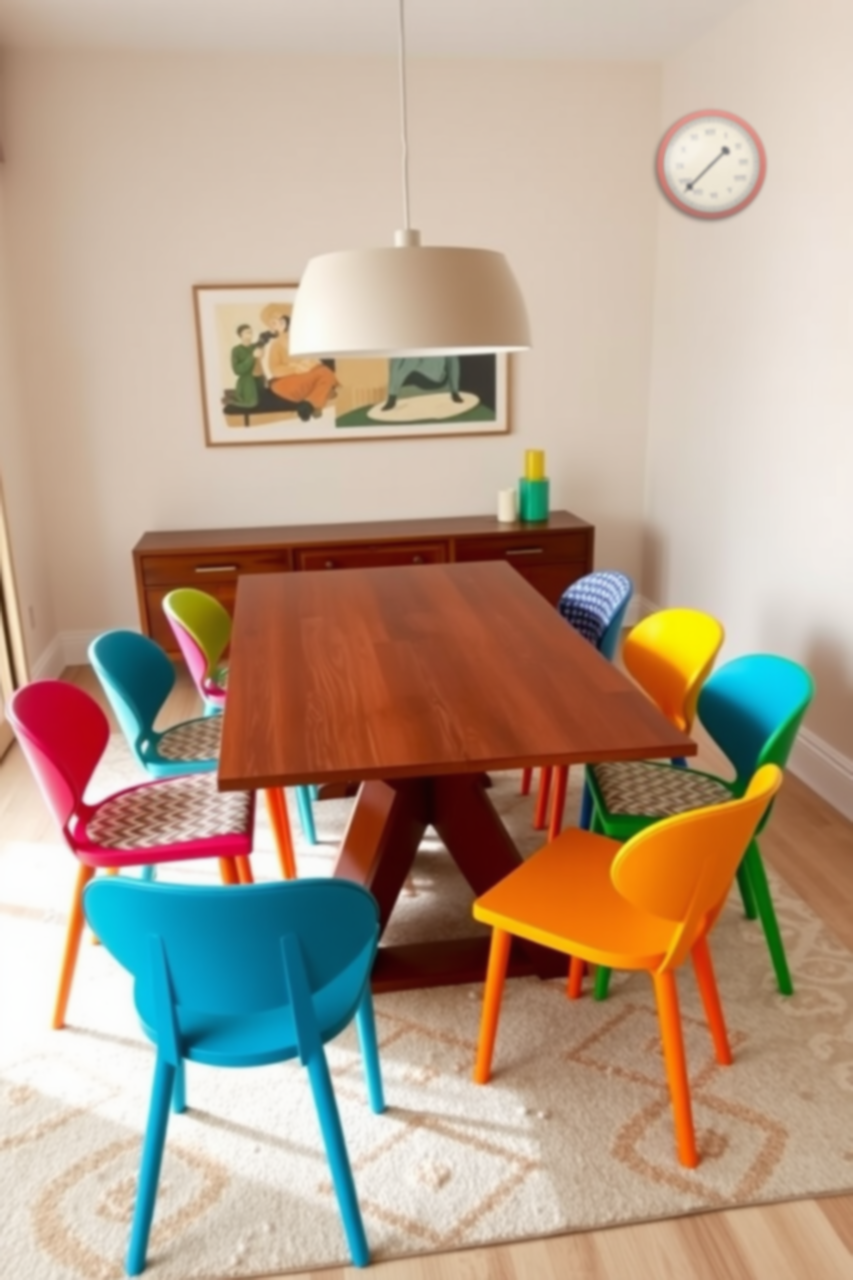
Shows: {"hour": 1, "minute": 38}
